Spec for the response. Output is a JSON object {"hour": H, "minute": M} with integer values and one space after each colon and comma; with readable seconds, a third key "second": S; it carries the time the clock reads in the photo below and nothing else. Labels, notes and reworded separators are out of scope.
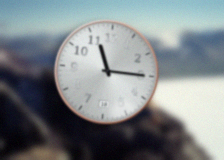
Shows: {"hour": 11, "minute": 15}
